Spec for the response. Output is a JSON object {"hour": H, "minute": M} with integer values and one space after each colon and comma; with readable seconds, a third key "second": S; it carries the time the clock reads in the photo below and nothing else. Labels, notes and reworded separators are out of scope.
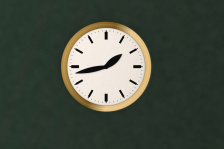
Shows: {"hour": 1, "minute": 43}
